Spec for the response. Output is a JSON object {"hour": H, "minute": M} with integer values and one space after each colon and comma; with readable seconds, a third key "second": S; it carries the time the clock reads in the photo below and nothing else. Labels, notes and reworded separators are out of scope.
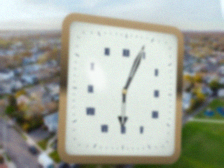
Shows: {"hour": 6, "minute": 4}
